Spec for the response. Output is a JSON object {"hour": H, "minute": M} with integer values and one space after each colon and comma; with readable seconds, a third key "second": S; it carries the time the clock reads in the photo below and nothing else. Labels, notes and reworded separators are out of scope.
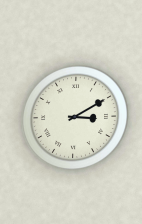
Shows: {"hour": 3, "minute": 10}
